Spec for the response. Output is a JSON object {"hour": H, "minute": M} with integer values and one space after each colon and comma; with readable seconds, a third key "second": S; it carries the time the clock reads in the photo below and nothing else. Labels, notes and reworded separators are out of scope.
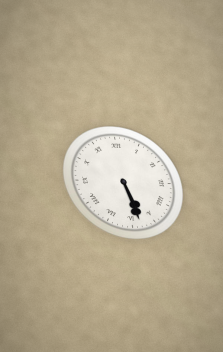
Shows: {"hour": 5, "minute": 28}
